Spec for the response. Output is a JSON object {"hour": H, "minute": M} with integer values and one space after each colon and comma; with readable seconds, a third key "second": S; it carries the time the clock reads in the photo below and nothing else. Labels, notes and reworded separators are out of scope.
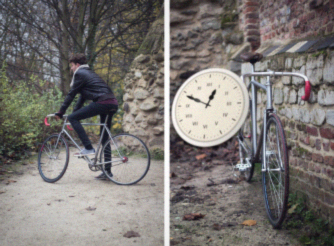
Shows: {"hour": 12, "minute": 49}
